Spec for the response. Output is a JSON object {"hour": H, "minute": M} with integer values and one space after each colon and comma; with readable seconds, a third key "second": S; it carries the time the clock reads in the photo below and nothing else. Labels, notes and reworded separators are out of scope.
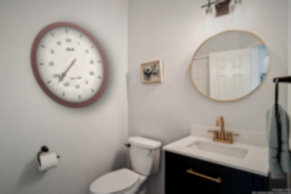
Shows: {"hour": 7, "minute": 38}
